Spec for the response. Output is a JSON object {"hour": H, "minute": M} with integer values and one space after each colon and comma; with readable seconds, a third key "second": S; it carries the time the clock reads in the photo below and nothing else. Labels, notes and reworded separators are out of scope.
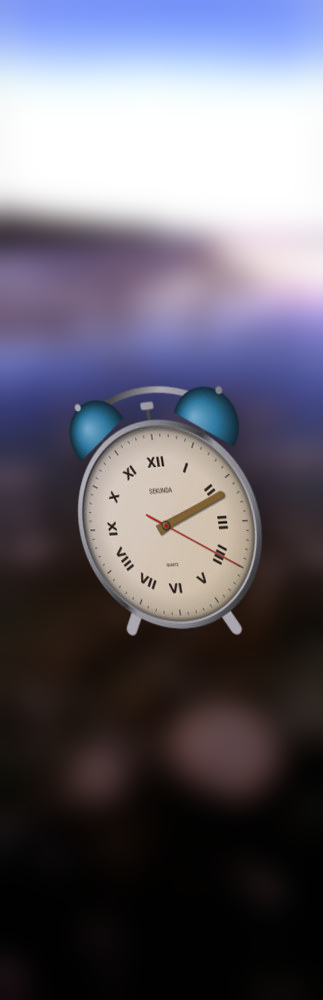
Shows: {"hour": 2, "minute": 11, "second": 20}
